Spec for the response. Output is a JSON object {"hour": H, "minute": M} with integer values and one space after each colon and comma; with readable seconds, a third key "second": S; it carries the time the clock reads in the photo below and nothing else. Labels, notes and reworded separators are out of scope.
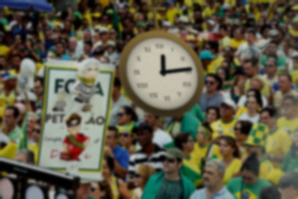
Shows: {"hour": 12, "minute": 14}
